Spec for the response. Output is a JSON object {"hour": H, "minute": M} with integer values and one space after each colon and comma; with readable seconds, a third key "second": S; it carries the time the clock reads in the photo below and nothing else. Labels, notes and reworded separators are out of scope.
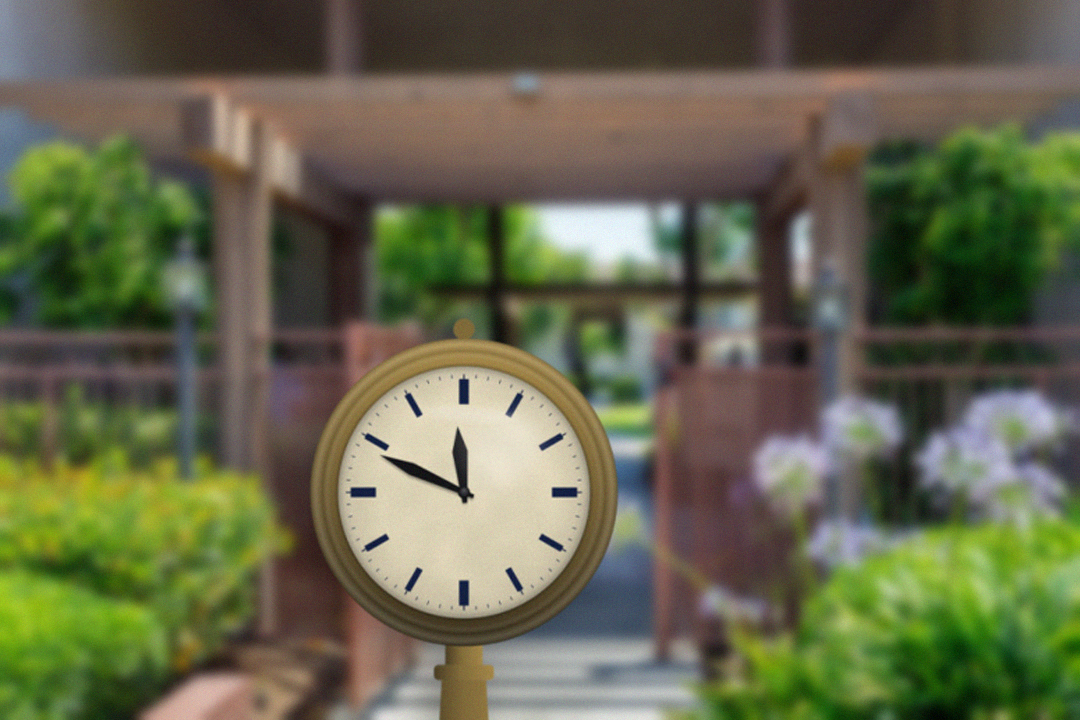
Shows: {"hour": 11, "minute": 49}
